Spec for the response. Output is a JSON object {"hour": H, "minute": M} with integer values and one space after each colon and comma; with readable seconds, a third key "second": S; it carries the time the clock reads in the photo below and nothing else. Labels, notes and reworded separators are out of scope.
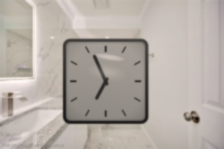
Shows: {"hour": 6, "minute": 56}
